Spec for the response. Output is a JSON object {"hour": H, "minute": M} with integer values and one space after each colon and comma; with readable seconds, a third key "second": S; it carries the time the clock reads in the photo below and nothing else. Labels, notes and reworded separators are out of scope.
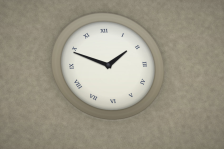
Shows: {"hour": 1, "minute": 49}
